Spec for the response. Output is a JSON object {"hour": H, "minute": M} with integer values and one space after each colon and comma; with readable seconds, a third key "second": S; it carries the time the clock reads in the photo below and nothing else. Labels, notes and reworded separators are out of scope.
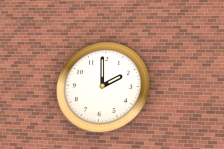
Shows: {"hour": 1, "minute": 59}
